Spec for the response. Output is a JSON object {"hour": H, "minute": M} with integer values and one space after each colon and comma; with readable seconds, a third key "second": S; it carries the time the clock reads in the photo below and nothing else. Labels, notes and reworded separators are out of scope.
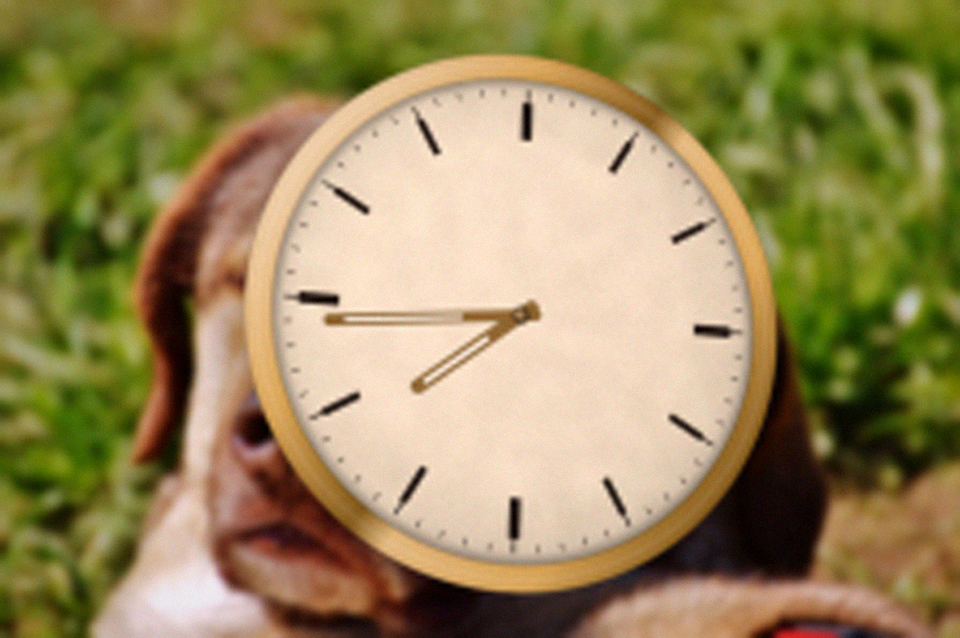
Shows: {"hour": 7, "minute": 44}
